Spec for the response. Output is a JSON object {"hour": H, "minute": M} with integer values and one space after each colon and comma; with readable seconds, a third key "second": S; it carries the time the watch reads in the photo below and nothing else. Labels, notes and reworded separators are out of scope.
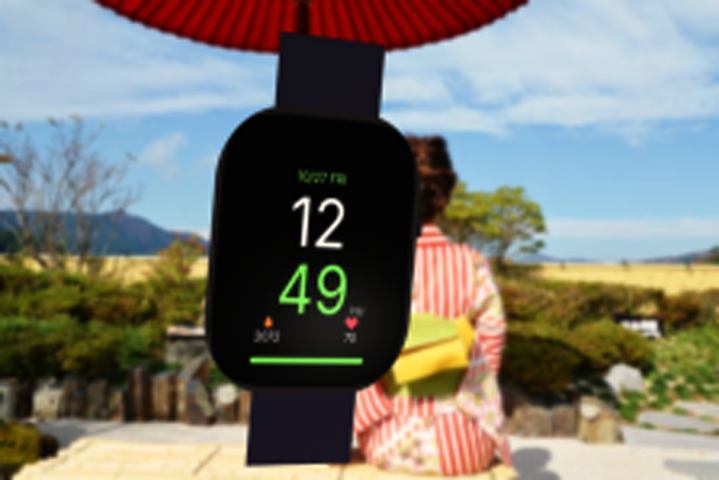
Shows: {"hour": 12, "minute": 49}
